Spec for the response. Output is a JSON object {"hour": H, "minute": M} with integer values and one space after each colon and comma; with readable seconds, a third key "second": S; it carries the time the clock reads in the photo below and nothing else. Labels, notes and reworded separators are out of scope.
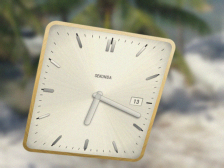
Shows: {"hour": 6, "minute": 18}
